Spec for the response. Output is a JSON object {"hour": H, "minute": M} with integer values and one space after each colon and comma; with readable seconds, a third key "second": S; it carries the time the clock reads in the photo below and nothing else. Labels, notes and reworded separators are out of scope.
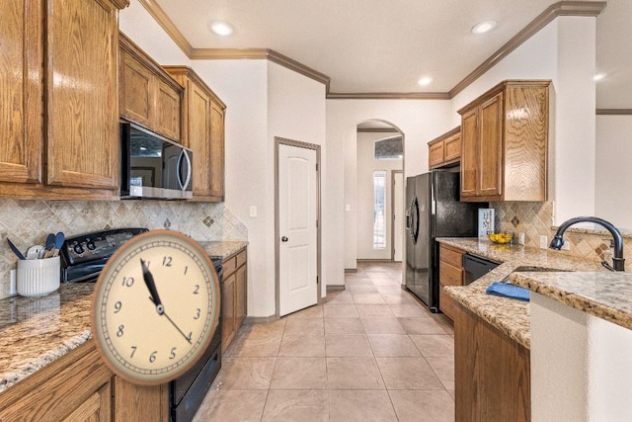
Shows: {"hour": 10, "minute": 54, "second": 21}
